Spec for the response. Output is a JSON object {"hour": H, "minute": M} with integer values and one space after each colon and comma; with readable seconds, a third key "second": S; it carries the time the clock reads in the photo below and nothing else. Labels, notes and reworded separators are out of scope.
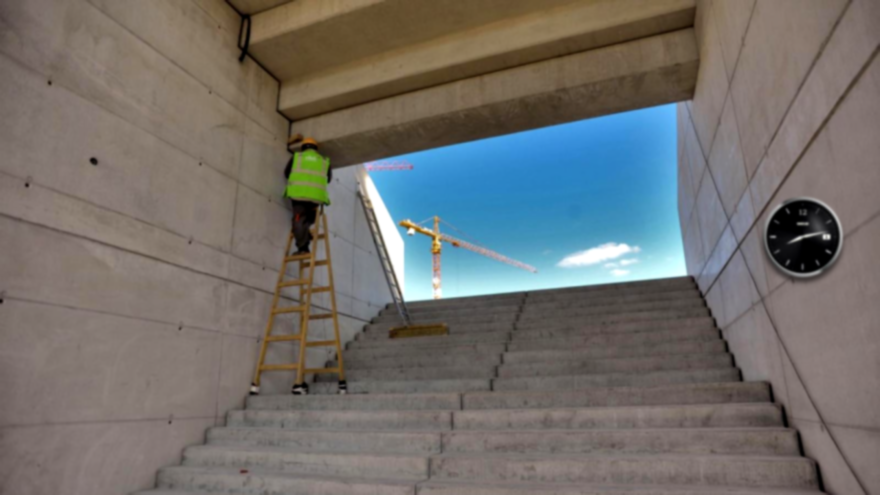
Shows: {"hour": 8, "minute": 13}
